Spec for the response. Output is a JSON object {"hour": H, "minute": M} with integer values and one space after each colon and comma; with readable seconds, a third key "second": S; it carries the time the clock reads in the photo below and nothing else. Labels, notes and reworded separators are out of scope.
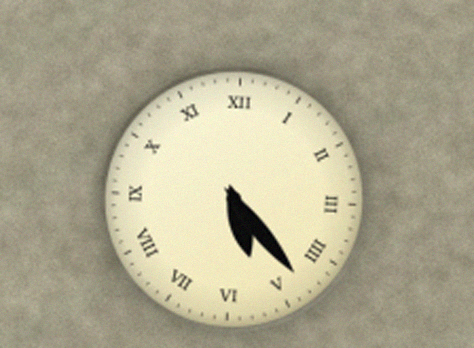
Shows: {"hour": 5, "minute": 23}
